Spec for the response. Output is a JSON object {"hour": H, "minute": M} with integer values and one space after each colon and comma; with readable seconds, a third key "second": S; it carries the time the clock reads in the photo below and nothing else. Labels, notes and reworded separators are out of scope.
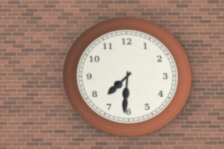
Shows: {"hour": 7, "minute": 31}
